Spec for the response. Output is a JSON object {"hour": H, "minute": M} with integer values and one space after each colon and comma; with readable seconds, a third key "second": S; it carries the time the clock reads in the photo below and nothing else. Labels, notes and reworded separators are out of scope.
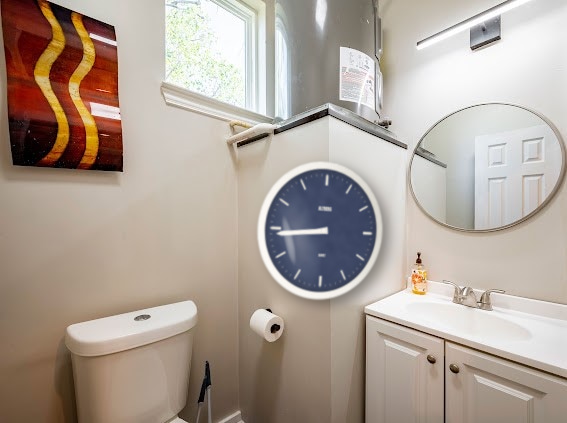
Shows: {"hour": 8, "minute": 44}
